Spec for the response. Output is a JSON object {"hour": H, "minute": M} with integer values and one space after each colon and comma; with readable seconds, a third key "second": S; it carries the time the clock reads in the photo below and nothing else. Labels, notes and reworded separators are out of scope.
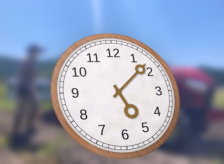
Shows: {"hour": 5, "minute": 8}
